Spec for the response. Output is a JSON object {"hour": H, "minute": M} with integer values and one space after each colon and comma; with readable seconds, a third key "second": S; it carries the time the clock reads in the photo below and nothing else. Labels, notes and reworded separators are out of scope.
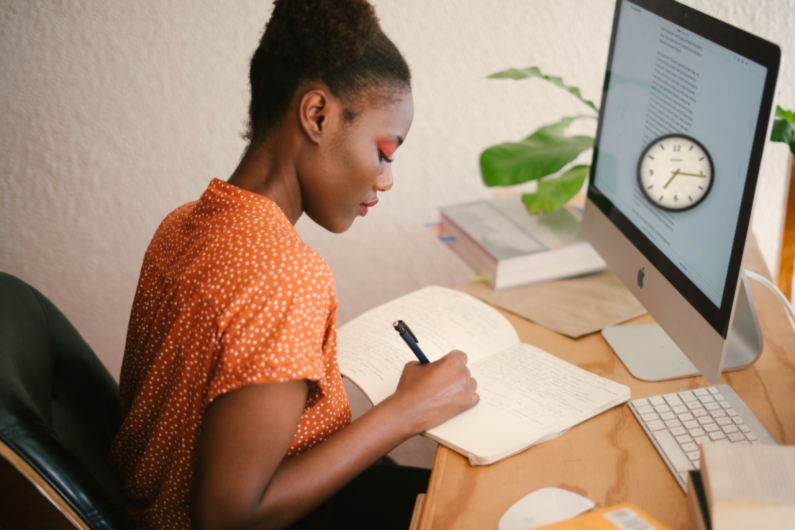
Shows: {"hour": 7, "minute": 16}
